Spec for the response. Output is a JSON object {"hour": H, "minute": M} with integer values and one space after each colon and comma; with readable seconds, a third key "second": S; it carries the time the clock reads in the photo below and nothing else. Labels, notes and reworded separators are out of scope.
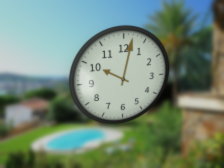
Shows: {"hour": 10, "minute": 2}
